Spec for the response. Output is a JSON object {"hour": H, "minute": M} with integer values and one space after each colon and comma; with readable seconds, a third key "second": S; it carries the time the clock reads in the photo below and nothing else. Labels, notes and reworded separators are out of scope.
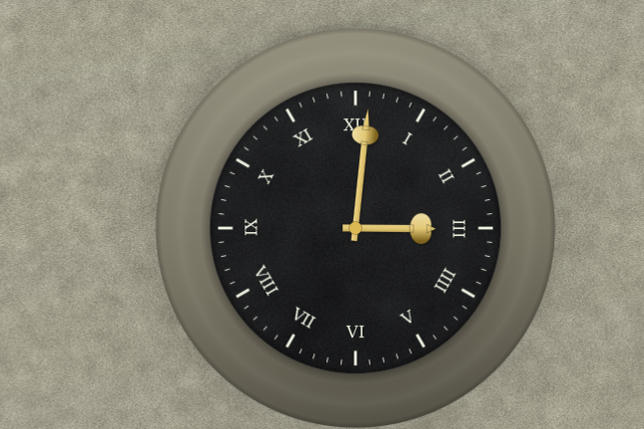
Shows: {"hour": 3, "minute": 1}
